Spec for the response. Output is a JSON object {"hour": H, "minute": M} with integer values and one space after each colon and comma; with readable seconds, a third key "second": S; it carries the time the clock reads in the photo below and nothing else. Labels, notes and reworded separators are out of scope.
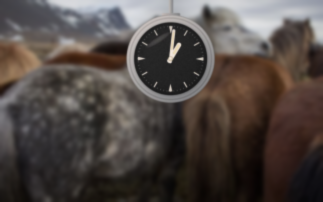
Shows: {"hour": 1, "minute": 1}
